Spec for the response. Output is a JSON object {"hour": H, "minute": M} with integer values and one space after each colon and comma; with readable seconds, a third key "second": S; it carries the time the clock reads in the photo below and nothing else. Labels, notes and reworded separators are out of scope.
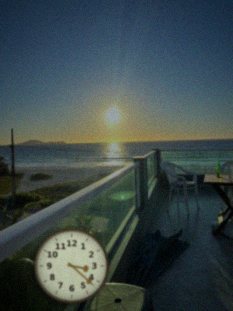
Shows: {"hour": 3, "minute": 22}
